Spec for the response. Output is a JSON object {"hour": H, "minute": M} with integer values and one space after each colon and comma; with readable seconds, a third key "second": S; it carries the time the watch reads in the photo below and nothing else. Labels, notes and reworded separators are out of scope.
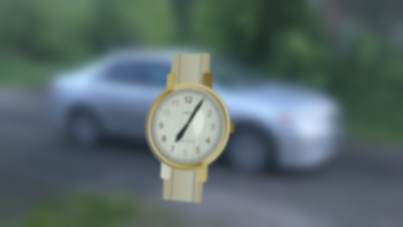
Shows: {"hour": 7, "minute": 5}
